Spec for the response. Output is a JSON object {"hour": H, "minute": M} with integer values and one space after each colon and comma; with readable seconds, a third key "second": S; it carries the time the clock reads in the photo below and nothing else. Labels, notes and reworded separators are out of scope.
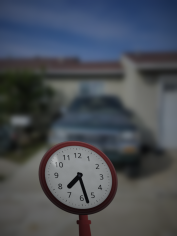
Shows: {"hour": 7, "minute": 28}
